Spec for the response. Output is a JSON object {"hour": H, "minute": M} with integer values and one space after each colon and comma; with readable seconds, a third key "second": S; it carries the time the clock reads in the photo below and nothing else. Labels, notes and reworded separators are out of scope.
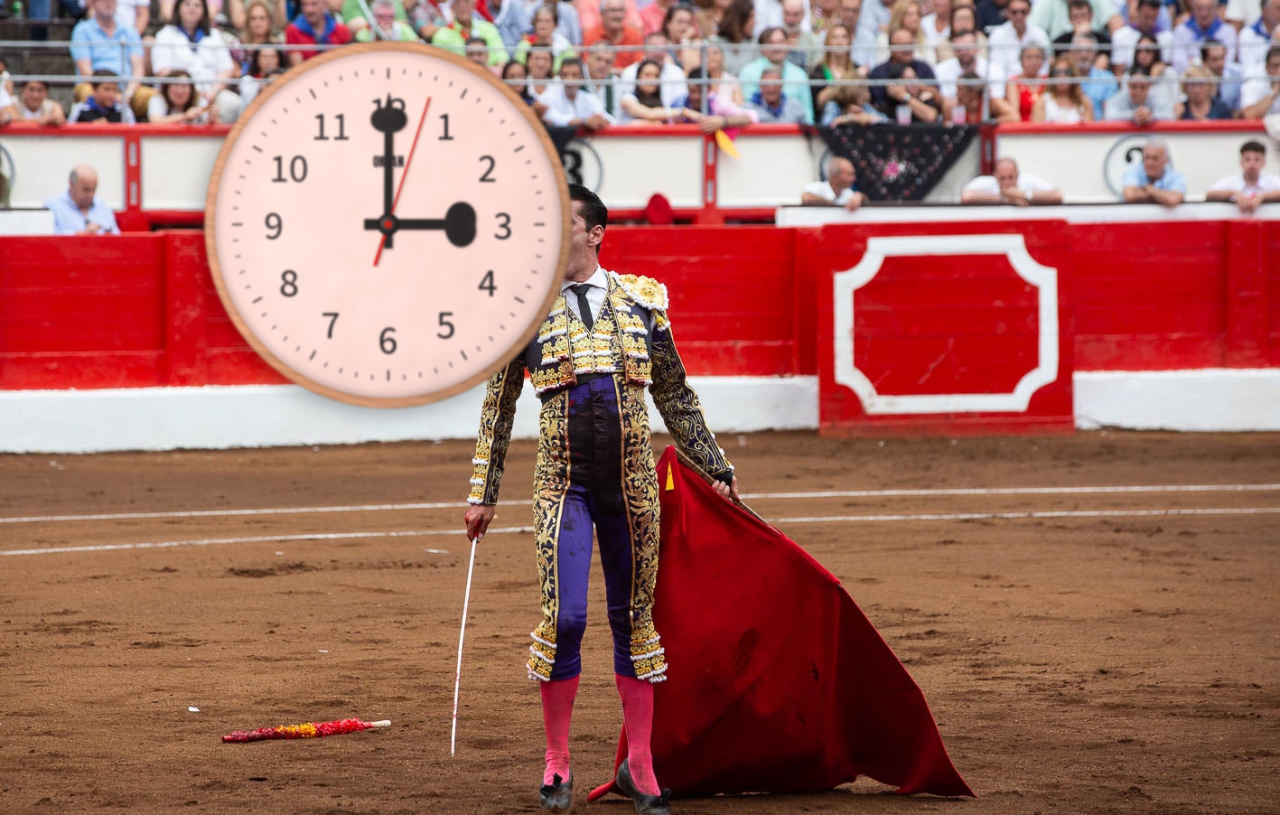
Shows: {"hour": 3, "minute": 0, "second": 3}
